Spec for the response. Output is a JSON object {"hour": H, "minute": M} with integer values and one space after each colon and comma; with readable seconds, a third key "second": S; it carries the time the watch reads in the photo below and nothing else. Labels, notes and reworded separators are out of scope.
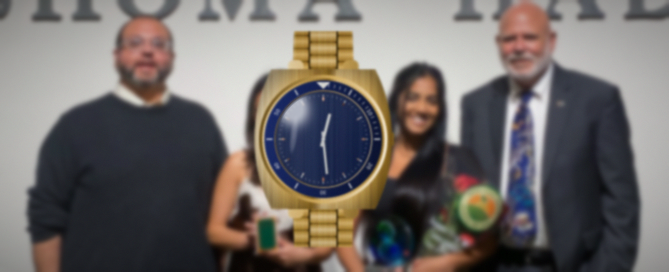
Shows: {"hour": 12, "minute": 29}
